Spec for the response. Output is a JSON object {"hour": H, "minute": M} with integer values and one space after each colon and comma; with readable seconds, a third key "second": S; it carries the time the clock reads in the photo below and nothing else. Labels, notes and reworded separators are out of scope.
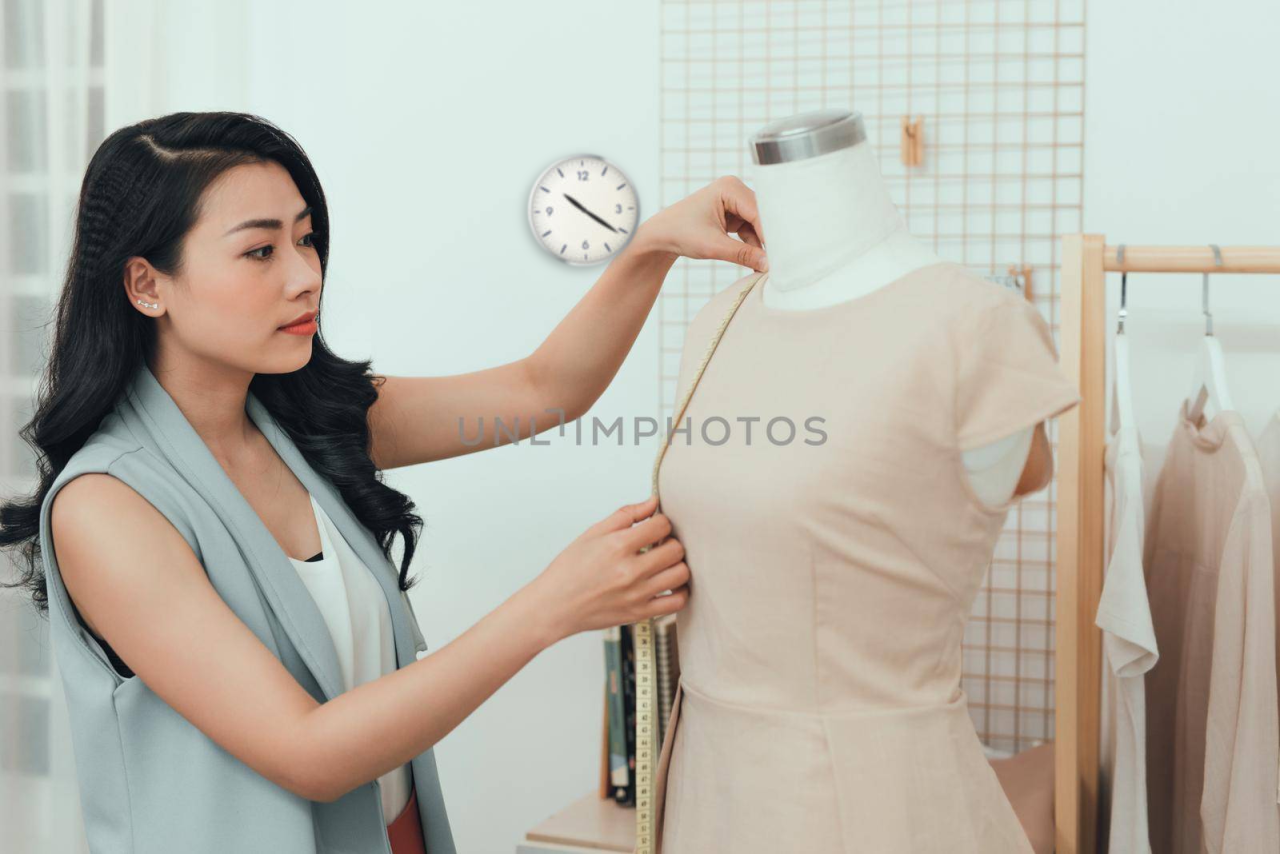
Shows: {"hour": 10, "minute": 21}
